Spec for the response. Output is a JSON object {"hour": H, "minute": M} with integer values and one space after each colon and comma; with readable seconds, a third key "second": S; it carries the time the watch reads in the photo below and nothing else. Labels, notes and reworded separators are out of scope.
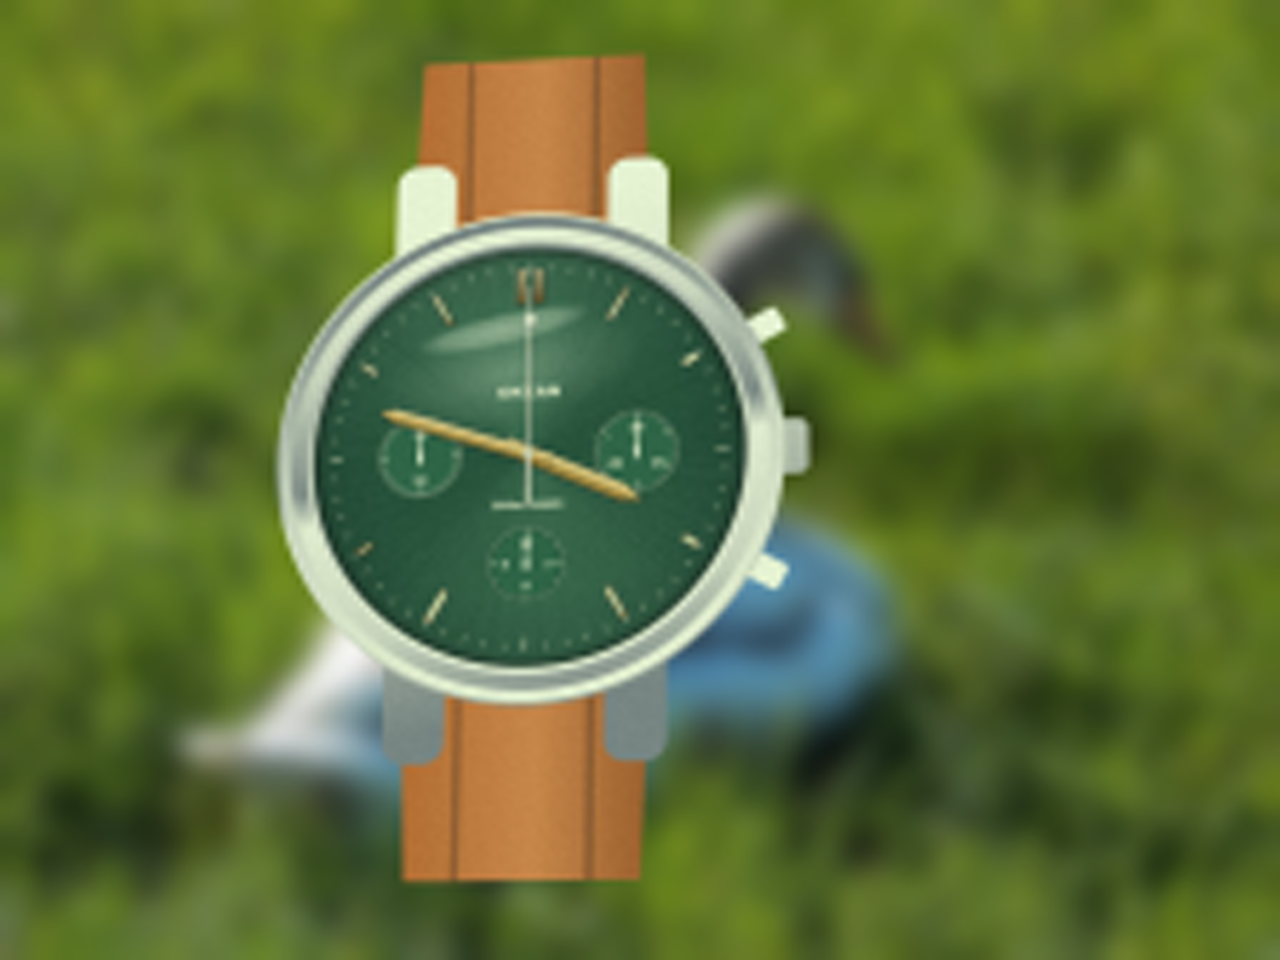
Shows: {"hour": 3, "minute": 48}
